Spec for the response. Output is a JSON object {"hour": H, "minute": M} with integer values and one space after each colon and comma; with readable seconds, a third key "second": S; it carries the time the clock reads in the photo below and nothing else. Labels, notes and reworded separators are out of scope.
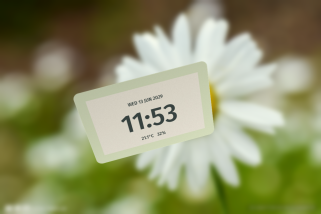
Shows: {"hour": 11, "minute": 53}
